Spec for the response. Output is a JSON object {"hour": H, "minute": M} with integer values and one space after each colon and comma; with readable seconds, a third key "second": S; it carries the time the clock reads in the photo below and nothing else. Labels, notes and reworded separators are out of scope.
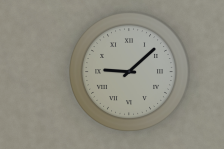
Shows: {"hour": 9, "minute": 8}
